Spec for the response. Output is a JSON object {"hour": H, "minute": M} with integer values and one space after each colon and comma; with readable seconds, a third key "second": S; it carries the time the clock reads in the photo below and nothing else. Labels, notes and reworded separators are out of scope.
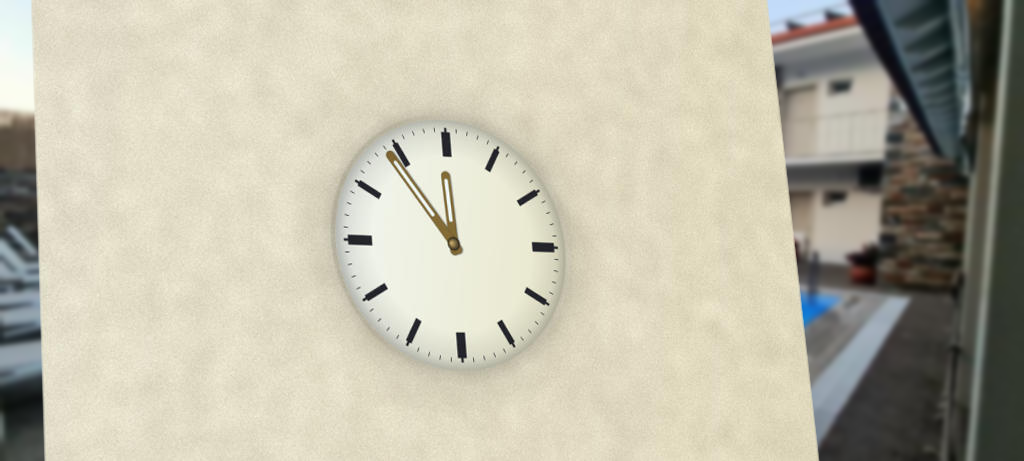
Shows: {"hour": 11, "minute": 54}
